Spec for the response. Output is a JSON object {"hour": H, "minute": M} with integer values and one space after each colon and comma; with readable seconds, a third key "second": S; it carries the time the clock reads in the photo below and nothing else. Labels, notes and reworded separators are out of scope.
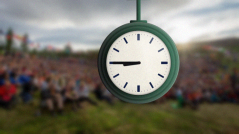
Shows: {"hour": 8, "minute": 45}
